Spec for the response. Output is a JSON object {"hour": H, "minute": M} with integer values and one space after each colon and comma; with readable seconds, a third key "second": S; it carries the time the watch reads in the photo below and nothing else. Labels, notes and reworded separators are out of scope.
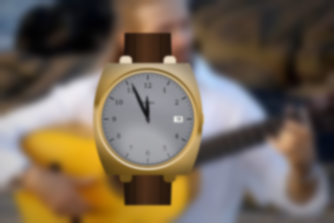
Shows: {"hour": 11, "minute": 56}
